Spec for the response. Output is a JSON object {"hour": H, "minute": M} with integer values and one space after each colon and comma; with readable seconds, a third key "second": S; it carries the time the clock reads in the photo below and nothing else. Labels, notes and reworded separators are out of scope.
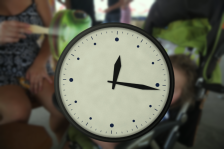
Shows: {"hour": 12, "minute": 16}
